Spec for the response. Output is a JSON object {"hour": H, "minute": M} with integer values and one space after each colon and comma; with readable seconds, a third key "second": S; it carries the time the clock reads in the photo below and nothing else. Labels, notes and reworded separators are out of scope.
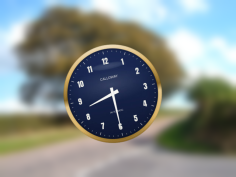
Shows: {"hour": 8, "minute": 30}
